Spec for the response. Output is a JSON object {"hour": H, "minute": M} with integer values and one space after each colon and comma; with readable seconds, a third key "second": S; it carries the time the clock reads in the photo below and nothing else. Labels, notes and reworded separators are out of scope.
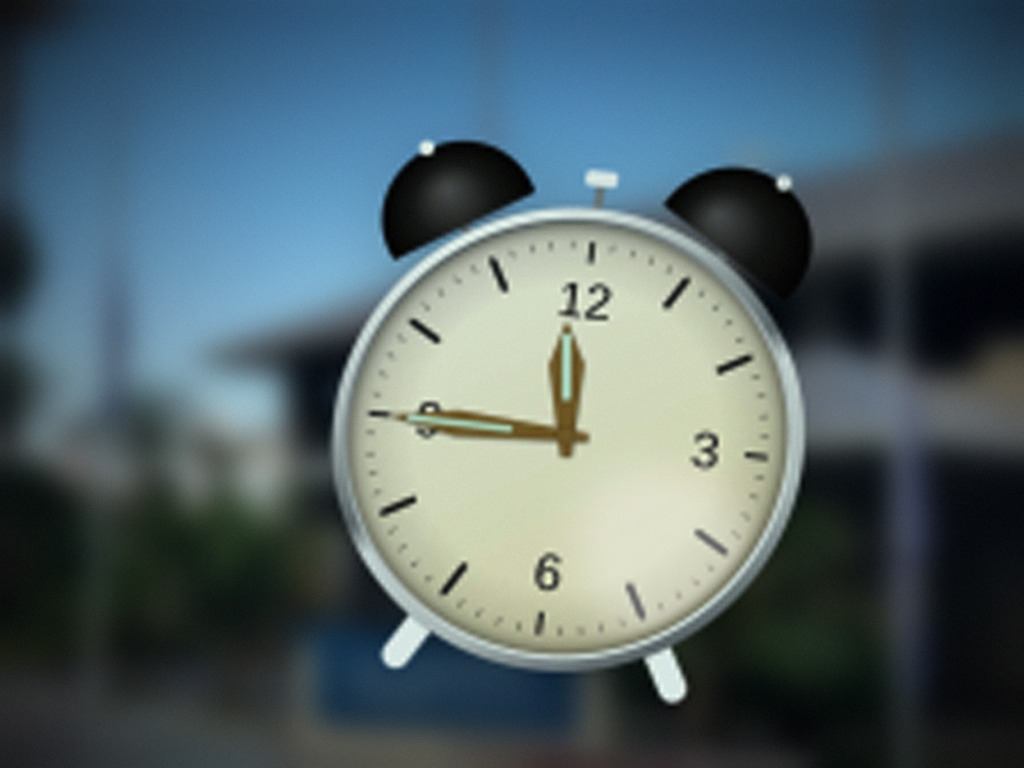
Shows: {"hour": 11, "minute": 45}
